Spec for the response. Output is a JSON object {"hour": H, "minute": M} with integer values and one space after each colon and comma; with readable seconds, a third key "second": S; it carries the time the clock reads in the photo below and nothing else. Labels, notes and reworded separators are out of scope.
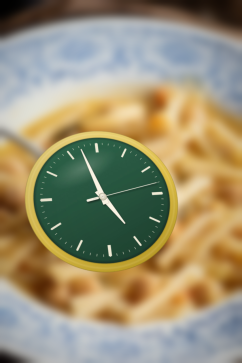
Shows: {"hour": 4, "minute": 57, "second": 13}
